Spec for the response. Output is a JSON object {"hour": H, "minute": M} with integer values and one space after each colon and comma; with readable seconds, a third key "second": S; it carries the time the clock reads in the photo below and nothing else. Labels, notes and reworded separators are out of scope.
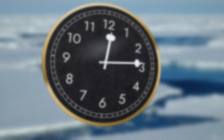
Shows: {"hour": 12, "minute": 14}
